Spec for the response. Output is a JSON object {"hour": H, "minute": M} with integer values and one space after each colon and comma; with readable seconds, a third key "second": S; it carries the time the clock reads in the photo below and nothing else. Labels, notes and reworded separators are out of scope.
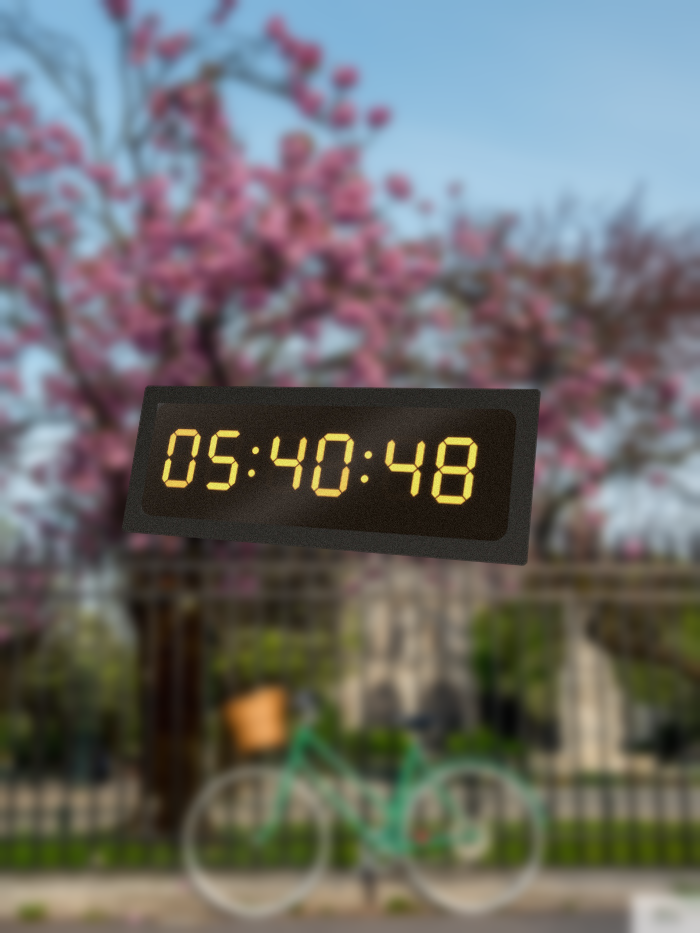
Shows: {"hour": 5, "minute": 40, "second": 48}
